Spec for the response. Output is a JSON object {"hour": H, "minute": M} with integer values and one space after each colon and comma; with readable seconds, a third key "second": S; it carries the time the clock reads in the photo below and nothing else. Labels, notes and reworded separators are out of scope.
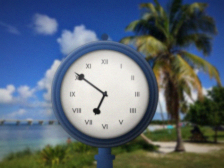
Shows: {"hour": 6, "minute": 51}
